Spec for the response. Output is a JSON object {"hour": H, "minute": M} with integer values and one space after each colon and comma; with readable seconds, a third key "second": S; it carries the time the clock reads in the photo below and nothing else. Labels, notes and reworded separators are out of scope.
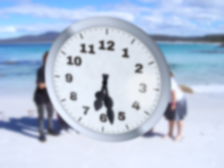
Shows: {"hour": 6, "minute": 28}
